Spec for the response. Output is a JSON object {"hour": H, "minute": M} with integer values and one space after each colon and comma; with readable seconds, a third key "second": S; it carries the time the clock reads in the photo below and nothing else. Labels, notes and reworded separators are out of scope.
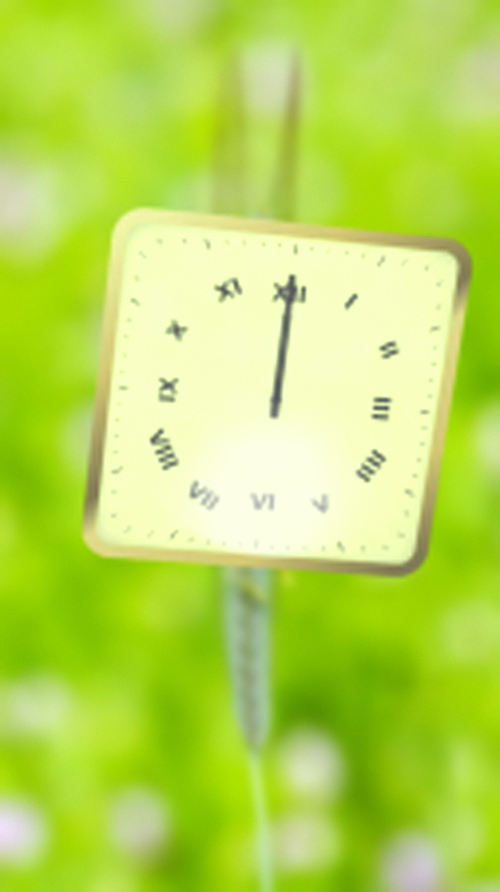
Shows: {"hour": 12, "minute": 0}
